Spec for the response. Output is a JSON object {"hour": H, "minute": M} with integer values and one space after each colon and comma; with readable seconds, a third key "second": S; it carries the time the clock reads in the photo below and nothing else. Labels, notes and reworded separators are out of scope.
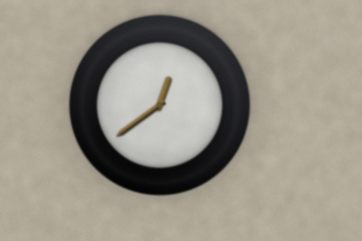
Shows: {"hour": 12, "minute": 39}
